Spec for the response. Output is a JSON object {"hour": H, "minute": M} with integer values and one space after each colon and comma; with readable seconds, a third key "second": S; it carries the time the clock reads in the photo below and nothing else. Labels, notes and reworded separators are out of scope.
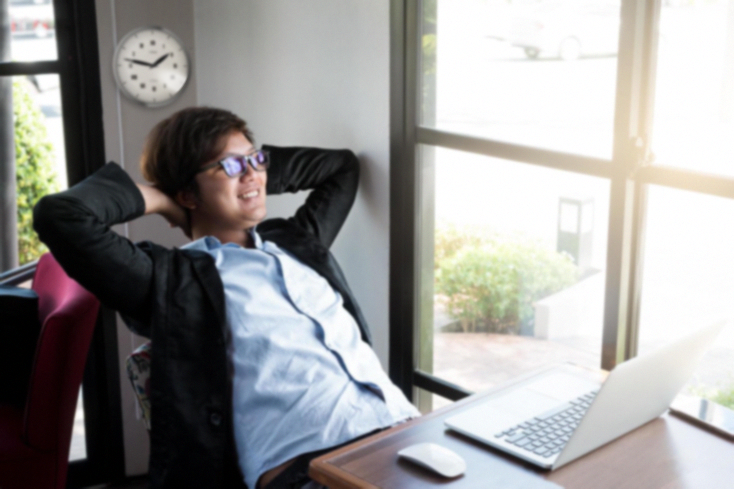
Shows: {"hour": 1, "minute": 47}
